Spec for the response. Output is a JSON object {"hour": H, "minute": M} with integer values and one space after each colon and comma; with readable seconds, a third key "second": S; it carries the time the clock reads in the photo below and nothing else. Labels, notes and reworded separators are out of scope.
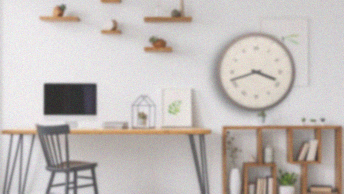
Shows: {"hour": 3, "minute": 42}
